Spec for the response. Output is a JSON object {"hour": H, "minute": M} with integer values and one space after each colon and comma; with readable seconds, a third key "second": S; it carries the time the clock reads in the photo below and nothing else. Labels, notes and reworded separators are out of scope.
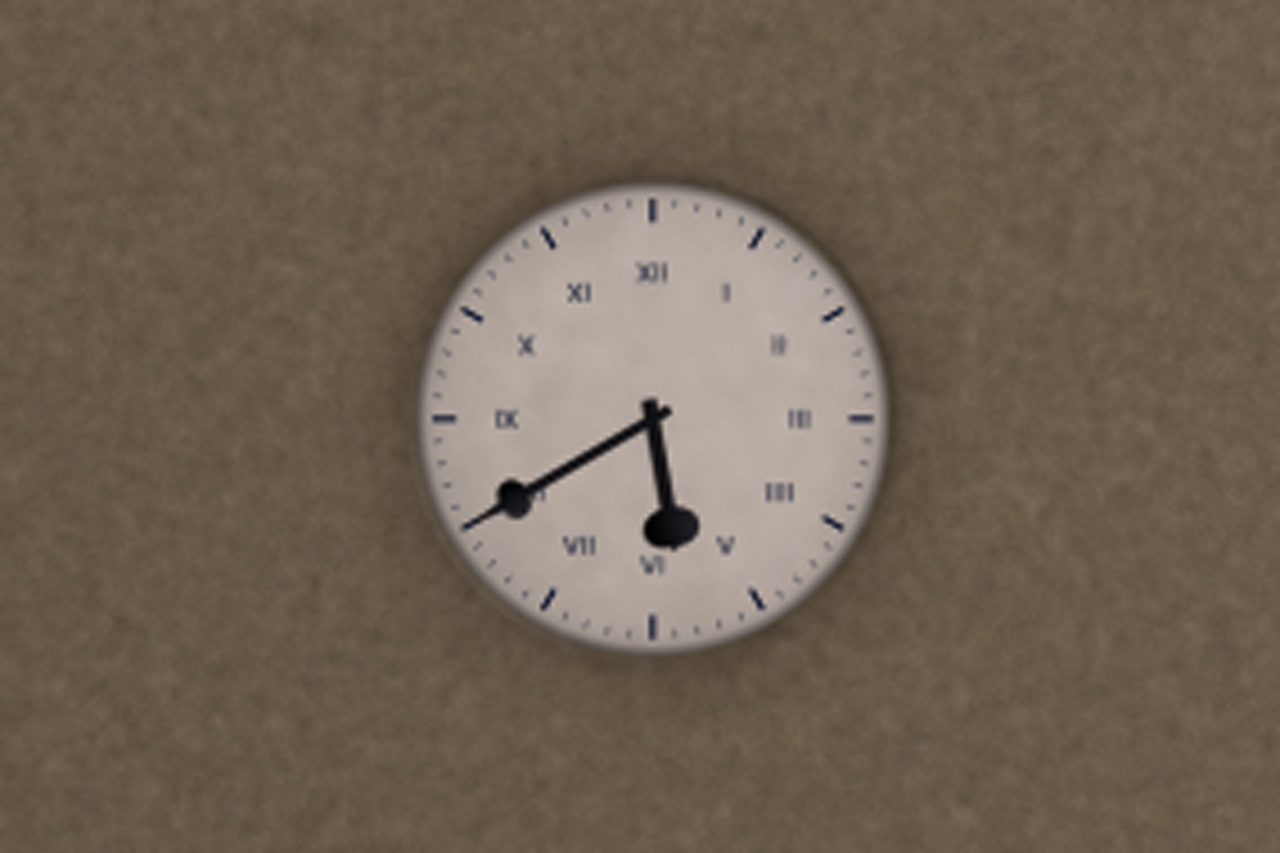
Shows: {"hour": 5, "minute": 40}
